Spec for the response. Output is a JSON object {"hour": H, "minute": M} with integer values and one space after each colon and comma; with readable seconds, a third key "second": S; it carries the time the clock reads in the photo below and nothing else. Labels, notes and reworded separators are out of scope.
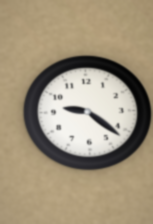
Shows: {"hour": 9, "minute": 22}
